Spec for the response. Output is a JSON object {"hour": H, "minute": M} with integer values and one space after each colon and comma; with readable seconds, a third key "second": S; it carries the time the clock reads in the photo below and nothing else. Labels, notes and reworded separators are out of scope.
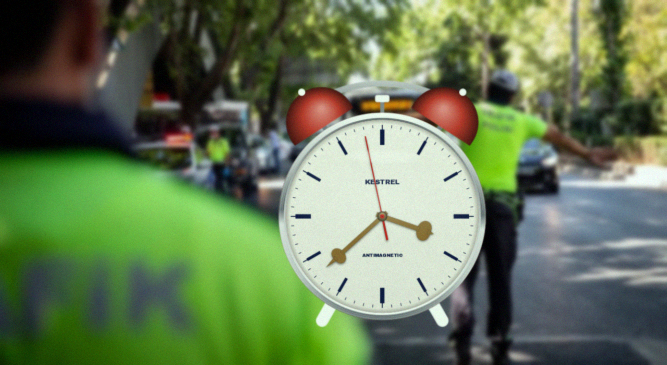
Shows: {"hour": 3, "minute": 37, "second": 58}
